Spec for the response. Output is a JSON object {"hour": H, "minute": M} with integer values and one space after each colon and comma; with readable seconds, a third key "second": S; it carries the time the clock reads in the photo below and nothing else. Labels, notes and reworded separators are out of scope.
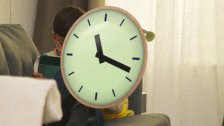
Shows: {"hour": 11, "minute": 18}
